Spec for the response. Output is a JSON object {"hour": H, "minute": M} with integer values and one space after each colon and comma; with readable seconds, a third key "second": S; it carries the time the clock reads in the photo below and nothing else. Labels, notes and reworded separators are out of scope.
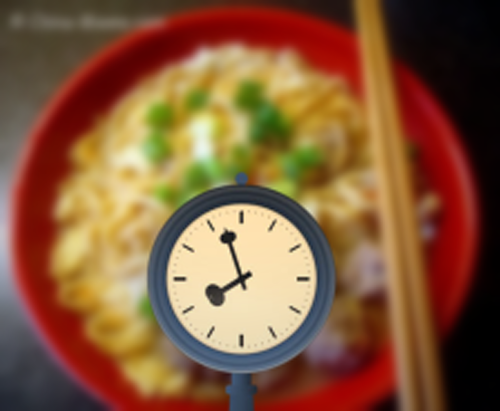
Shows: {"hour": 7, "minute": 57}
